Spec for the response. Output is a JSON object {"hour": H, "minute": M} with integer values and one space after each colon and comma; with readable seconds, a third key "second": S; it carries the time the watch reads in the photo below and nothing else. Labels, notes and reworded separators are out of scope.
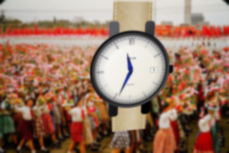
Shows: {"hour": 11, "minute": 34}
